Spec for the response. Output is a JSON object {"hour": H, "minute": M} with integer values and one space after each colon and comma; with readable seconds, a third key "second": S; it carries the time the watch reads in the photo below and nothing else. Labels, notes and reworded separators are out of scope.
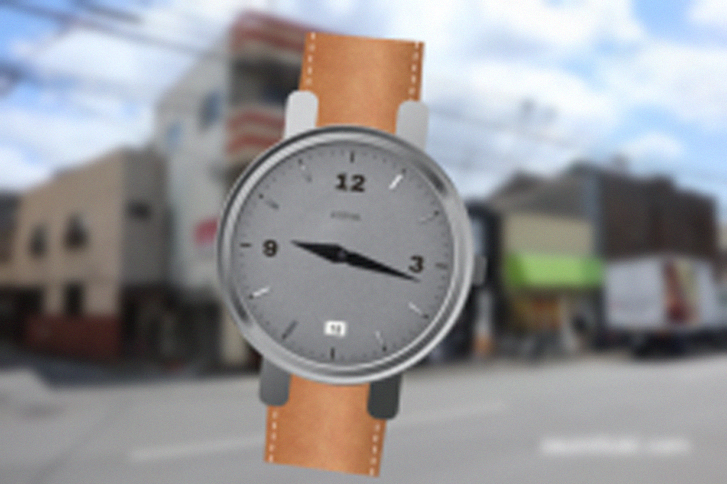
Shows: {"hour": 9, "minute": 17}
